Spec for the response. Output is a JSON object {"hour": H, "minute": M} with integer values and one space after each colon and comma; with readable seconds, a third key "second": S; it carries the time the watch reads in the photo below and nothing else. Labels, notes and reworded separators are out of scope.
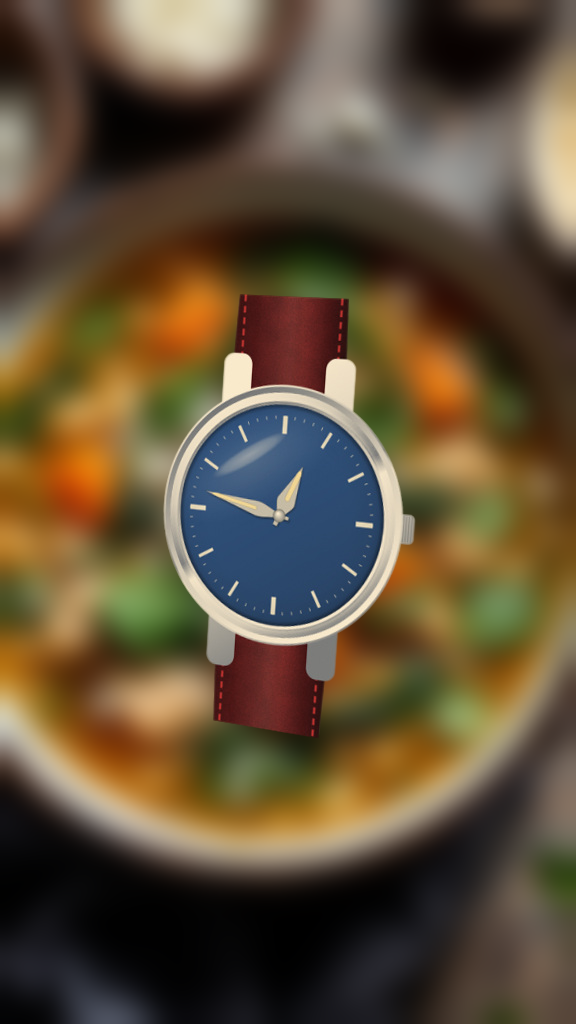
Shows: {"hour": 12, "minute": 47}
